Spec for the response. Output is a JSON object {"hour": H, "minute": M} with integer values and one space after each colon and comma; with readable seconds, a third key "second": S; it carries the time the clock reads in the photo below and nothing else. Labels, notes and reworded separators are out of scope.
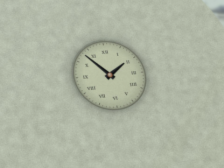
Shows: {"hour": 1, "minute": 53}
